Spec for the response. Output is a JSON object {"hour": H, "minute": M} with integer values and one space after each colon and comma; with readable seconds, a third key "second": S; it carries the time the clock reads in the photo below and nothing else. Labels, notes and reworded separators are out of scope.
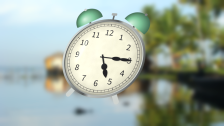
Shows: {"hour": 5, "minute": 15}
